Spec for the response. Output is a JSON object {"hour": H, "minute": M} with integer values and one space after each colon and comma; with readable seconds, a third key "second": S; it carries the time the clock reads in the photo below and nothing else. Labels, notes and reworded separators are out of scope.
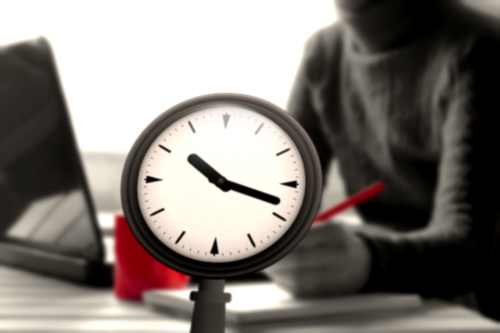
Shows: {"hour": 10, "minute": 18}
